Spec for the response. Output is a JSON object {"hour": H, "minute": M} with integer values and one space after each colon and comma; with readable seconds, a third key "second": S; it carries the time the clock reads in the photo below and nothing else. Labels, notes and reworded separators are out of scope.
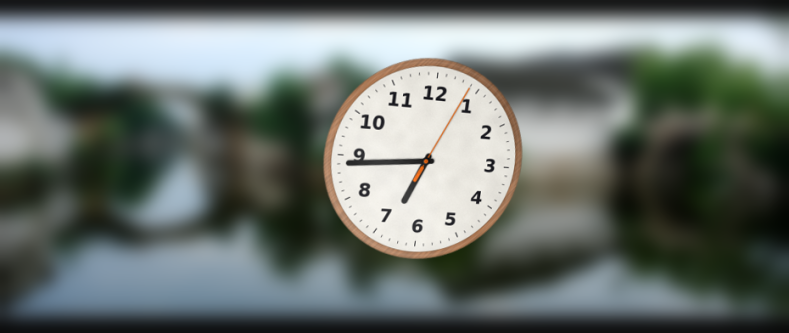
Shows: {"hour": 6, "minute": 44, "second": 4}
